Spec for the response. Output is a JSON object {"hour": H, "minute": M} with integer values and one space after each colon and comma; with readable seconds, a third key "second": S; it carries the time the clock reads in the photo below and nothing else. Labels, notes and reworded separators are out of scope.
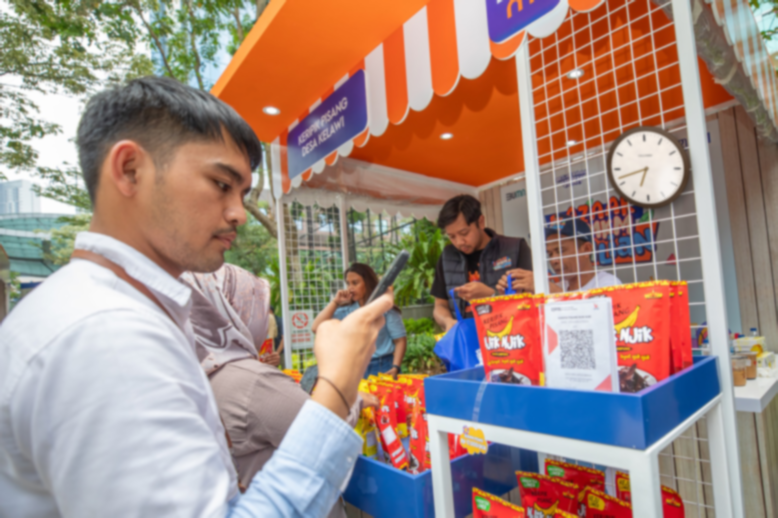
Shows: {"hour": 6, "minute": 42}
